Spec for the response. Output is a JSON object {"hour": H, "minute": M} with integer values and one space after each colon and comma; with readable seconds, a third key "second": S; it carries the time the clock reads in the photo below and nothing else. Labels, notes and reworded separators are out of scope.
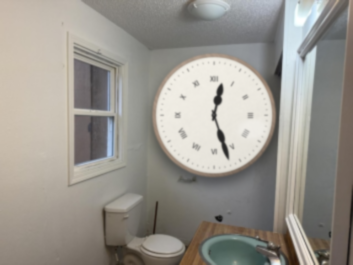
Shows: {"hour": 12, "minute": 27}
